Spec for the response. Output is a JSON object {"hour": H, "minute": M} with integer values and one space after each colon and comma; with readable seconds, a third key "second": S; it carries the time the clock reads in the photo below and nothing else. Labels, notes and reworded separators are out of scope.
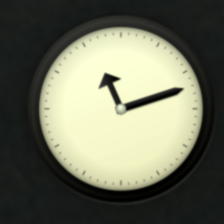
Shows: {"hour": 11, "minute": 12}
